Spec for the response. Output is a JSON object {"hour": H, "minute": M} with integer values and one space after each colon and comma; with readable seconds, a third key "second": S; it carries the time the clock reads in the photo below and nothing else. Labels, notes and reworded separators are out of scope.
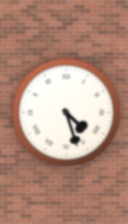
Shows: {"hour": 4, "minute": 27}
